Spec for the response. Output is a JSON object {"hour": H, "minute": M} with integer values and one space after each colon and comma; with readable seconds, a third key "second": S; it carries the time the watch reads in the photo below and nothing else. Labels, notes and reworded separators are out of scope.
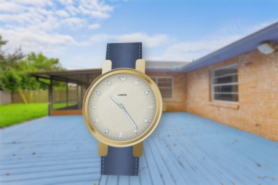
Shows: {"hour": 10, "minute": 24}
